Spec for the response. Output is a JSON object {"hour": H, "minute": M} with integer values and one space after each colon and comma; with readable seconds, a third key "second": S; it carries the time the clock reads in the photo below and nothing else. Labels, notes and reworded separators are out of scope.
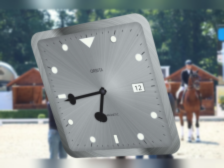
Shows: {"hour": 6, "minute": 44}
